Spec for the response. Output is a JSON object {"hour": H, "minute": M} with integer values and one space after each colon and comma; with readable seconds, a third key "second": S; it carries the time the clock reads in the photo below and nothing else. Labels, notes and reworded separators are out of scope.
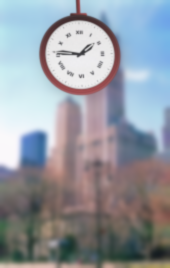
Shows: {"hour": 1, "minute": 46}
